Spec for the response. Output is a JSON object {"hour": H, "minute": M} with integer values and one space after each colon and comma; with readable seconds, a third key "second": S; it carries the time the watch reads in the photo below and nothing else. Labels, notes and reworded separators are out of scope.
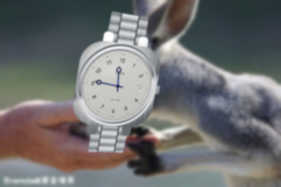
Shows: {"hour": 11, "minute": 46}
